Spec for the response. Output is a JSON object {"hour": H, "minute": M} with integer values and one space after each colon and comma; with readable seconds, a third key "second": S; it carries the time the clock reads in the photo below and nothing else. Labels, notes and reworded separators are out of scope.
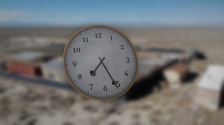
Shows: {"hour": 7, "minute": 26}
